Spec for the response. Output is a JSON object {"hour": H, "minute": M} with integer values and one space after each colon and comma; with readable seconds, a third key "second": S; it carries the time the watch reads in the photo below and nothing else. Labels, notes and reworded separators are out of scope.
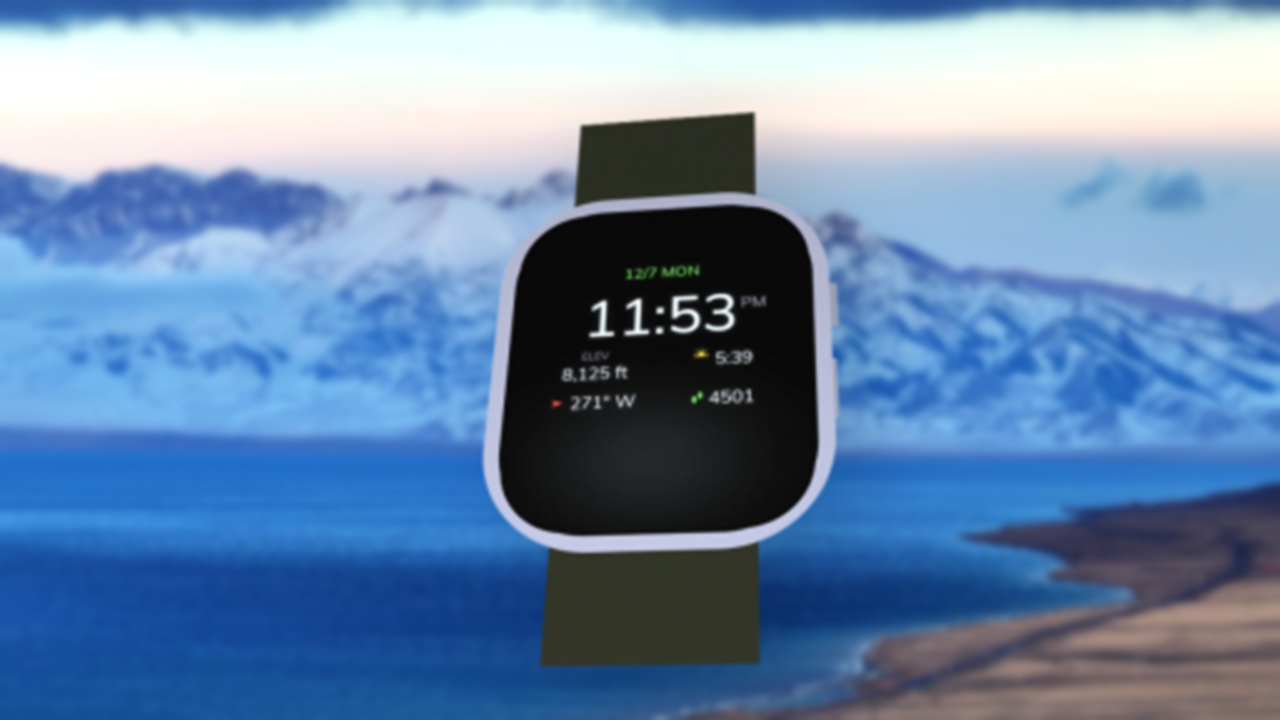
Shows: {"hour": 11, "minute": 53}
